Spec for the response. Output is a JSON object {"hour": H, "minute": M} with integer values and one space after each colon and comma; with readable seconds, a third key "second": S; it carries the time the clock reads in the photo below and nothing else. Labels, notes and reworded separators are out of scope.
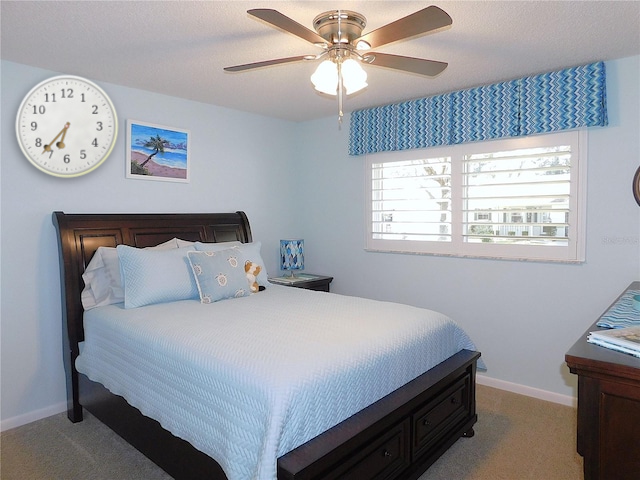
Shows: {"hour": 6, "minute": 37}
